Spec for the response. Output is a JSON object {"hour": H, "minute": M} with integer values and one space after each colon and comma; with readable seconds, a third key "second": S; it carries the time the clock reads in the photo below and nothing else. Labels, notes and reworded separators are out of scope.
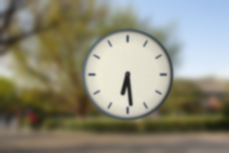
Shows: {"hour": 6, "minute": 29}
